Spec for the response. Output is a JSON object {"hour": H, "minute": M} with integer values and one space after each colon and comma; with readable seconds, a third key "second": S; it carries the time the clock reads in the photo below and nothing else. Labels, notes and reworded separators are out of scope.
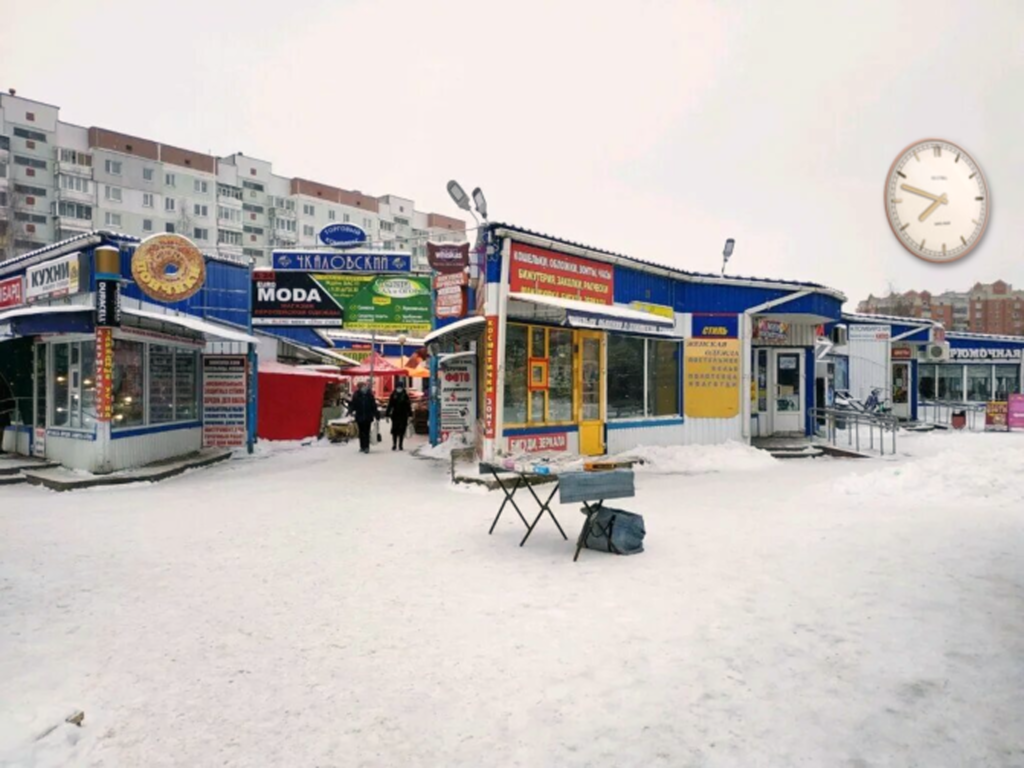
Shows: {"hour": 7, "minute": 48}
